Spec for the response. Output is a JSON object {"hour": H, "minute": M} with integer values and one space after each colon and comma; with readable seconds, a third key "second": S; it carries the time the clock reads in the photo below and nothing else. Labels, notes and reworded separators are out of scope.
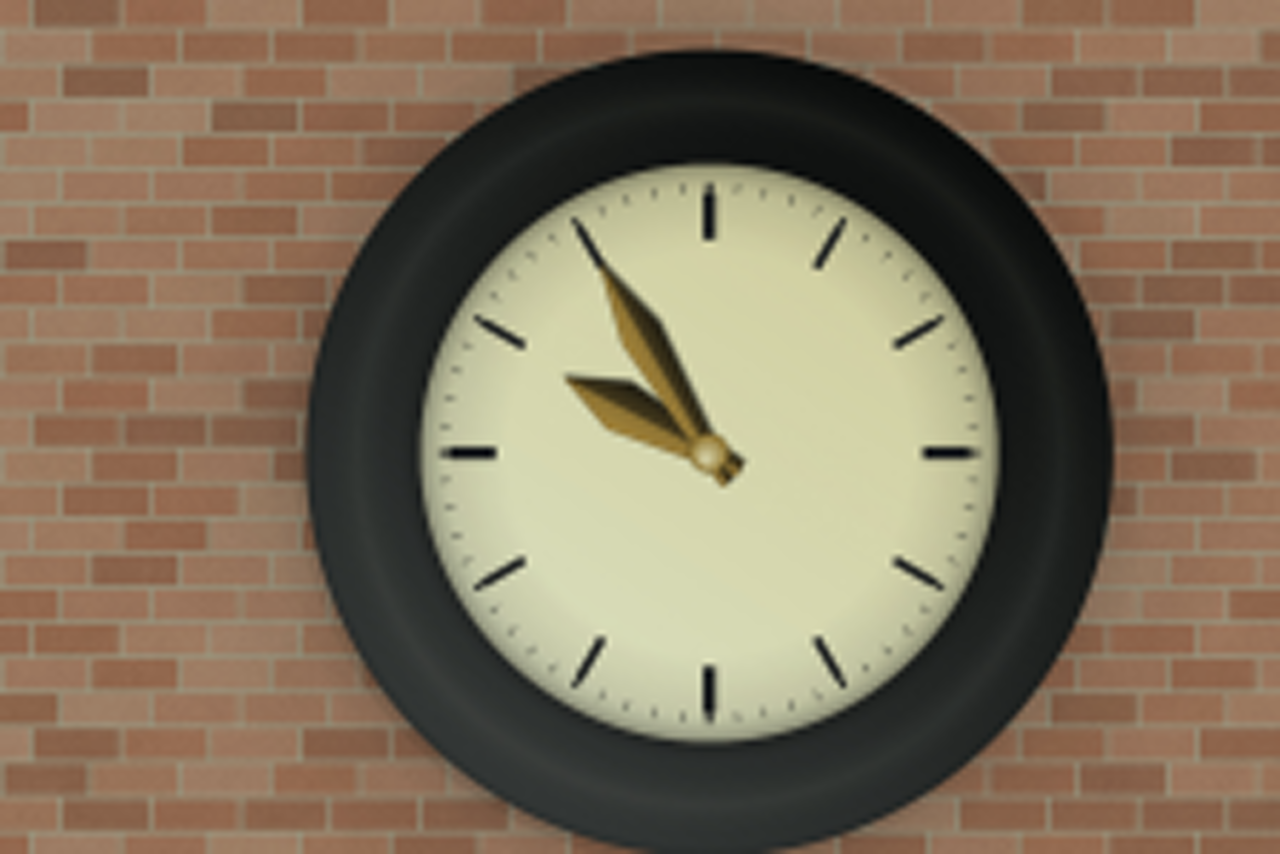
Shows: {"hour": 9, "minute": 55}
